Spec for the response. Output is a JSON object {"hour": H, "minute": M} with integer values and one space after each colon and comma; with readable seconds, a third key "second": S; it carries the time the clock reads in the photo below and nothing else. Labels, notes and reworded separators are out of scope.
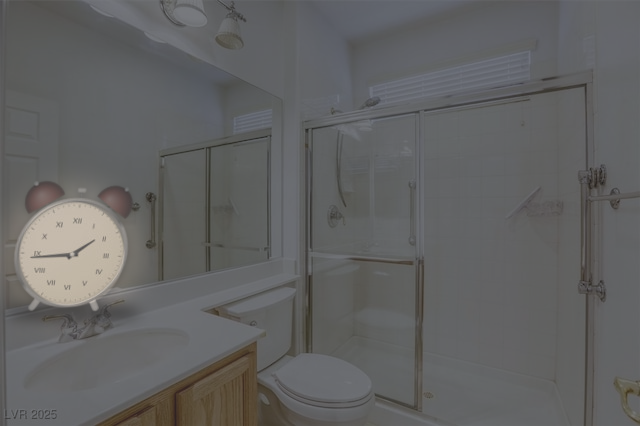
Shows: {"hour": 1, "minute": 44}
